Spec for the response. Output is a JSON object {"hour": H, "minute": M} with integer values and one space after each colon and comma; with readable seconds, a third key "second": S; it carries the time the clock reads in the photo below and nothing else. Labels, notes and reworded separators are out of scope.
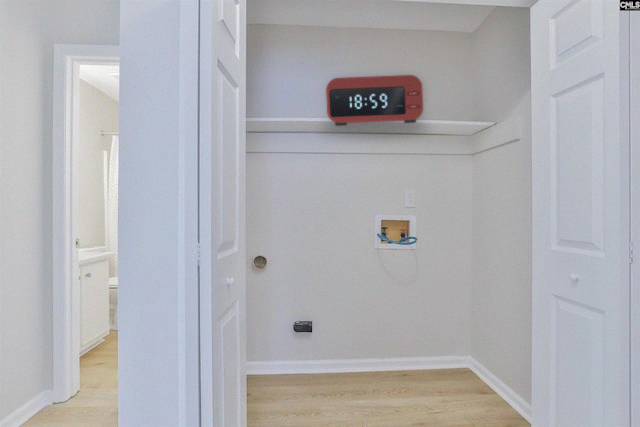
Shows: {"hour": 18, "minute": 59}
